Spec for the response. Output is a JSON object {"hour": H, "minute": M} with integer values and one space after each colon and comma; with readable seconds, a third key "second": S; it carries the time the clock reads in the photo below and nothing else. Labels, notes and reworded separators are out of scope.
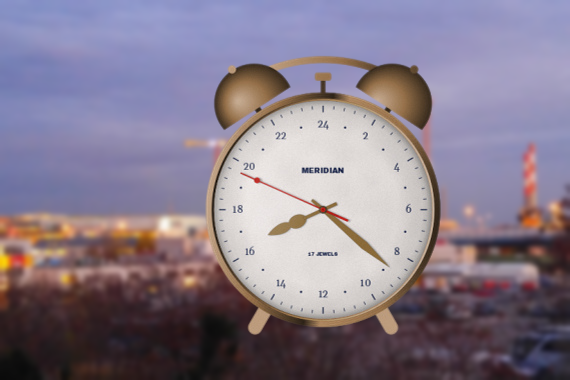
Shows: {"hour": 16, "minute": 21, "second": 49}
